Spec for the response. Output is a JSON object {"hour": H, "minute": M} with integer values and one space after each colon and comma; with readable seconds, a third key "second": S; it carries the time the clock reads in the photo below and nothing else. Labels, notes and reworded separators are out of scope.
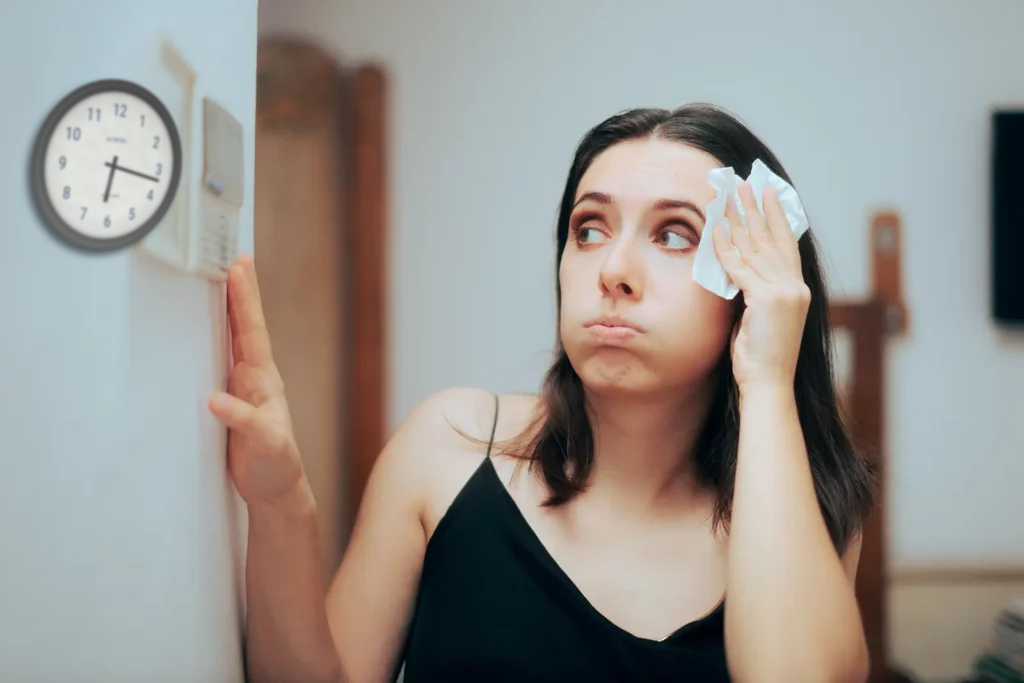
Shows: {"hour": 6, "minute": 17}
